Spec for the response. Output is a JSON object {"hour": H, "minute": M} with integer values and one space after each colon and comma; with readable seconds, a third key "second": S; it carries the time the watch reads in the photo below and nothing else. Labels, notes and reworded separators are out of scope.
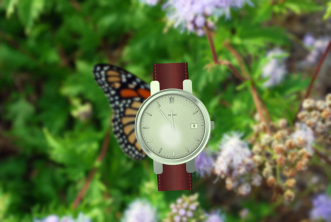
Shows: {"hour": 11, "minute": 54}
